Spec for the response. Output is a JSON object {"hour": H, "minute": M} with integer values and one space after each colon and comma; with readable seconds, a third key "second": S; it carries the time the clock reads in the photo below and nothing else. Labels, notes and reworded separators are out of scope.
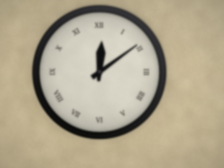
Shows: {"hour": 12, "minute": 9}
